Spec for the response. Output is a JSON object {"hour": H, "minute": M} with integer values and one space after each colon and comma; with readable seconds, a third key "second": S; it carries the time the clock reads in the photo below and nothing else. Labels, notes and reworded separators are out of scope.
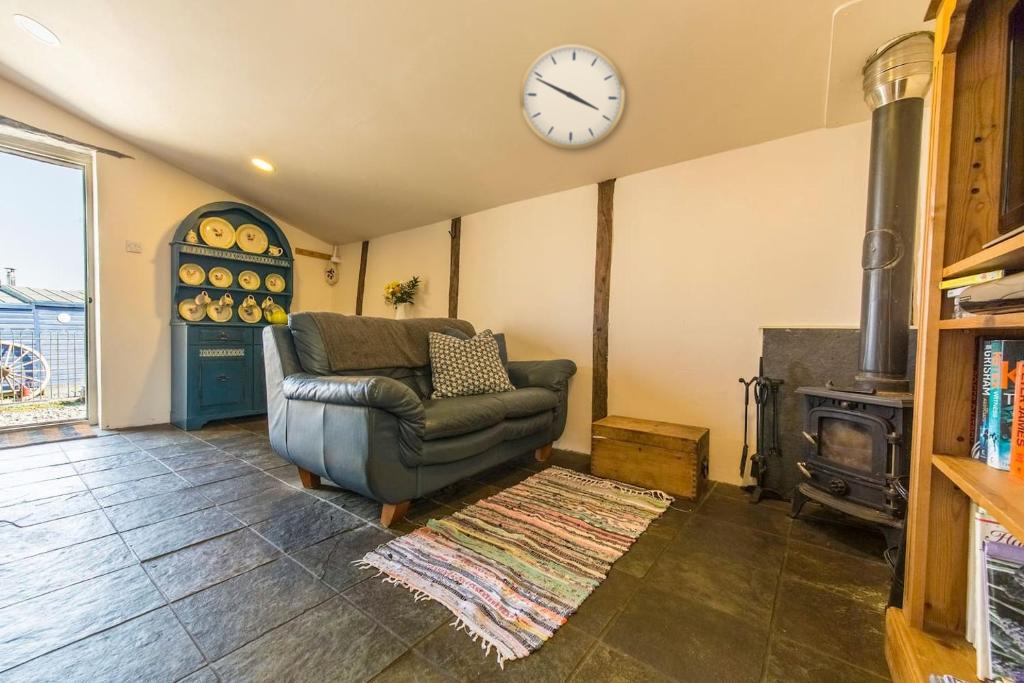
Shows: {"hour": 3, "minute": 49}
